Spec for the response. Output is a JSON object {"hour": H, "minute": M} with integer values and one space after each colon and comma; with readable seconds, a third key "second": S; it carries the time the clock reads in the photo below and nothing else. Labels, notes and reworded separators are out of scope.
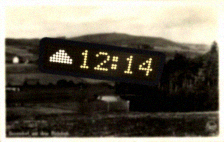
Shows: {"hour": 12, "minute": 14}
